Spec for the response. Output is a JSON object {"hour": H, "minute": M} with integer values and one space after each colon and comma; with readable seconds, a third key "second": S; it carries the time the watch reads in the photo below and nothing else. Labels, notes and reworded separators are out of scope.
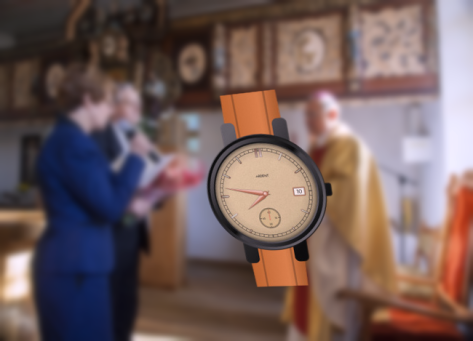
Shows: {"hour": 7, "minute": 47}
